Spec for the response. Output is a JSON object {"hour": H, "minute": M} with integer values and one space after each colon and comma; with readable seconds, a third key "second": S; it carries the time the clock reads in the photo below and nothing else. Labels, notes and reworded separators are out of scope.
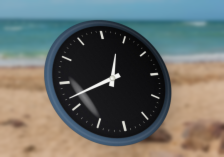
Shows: {"hour": 12, "minute": 42}
